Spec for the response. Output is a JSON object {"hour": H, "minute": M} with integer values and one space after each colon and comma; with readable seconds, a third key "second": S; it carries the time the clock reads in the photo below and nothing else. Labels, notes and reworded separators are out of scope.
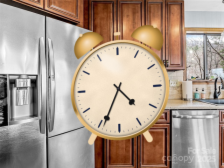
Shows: {"hour": 4, "minute": 34}
